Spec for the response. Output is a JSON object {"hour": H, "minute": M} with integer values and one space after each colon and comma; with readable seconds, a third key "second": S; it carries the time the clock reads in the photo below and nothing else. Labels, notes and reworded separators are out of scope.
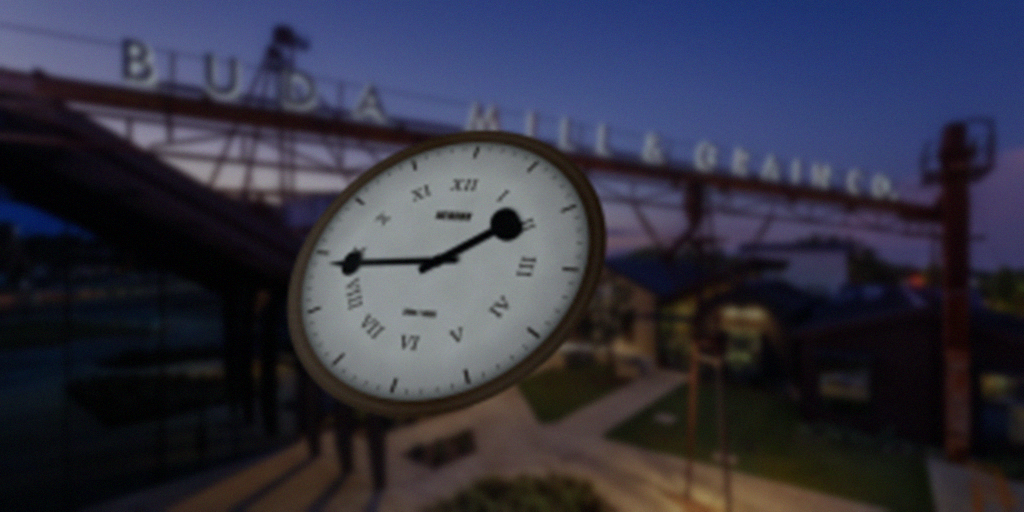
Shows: {"hour": 1, "minute": 44}
